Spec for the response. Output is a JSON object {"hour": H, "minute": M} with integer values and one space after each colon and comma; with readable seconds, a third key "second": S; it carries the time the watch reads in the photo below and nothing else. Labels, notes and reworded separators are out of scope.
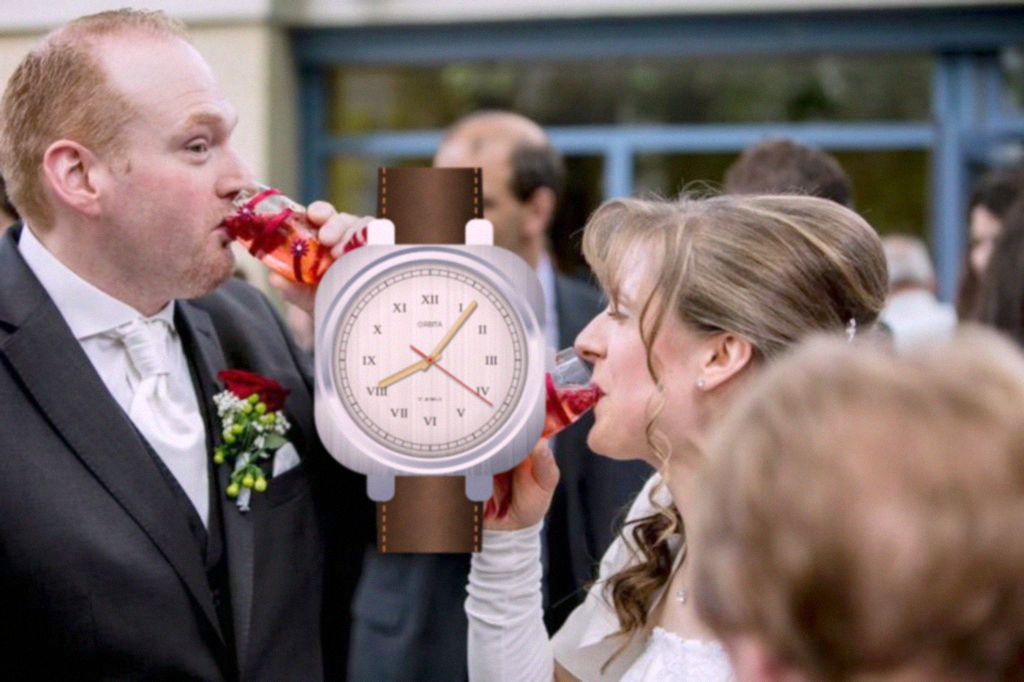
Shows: {"hour": 8, "minute": 6, "second": 21}
